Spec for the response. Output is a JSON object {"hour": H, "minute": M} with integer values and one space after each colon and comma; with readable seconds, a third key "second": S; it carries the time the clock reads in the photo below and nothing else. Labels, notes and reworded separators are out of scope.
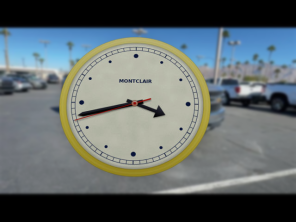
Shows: {"hour": 3, "minute": 42, "second": 42}
